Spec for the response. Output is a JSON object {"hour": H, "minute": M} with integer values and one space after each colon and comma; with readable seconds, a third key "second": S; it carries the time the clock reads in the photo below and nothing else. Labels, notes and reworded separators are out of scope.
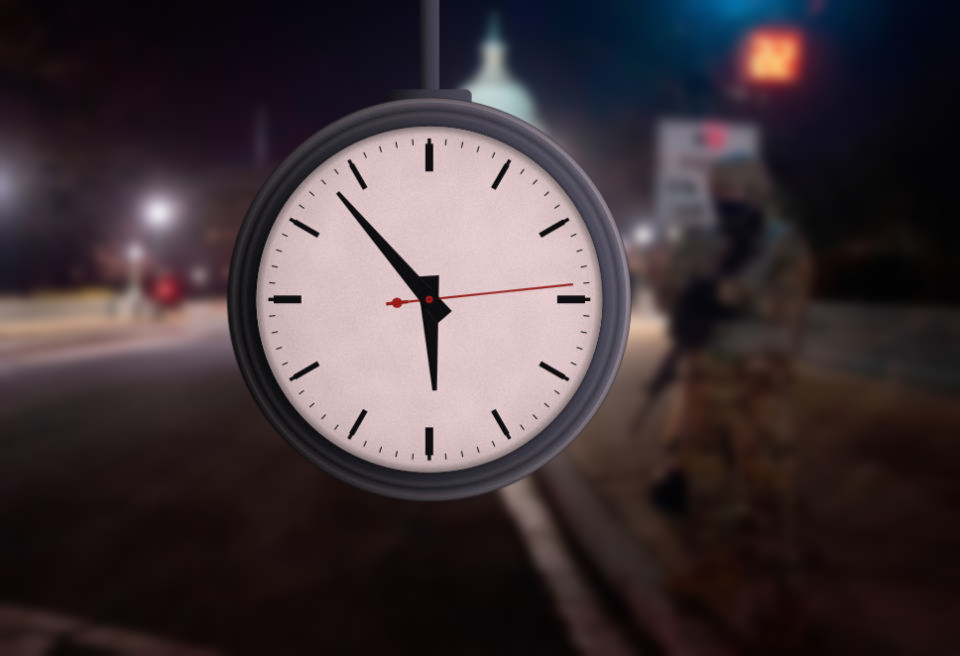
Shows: {"hour": 5, "minute": 53, "second": 14}
